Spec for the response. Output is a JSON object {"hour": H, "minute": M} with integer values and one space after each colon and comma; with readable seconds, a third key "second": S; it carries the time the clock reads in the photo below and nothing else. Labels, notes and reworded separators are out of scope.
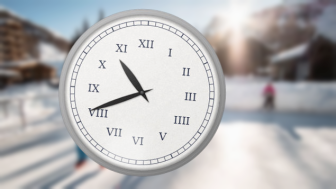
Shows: {"hour": 10, "minute": 41}
